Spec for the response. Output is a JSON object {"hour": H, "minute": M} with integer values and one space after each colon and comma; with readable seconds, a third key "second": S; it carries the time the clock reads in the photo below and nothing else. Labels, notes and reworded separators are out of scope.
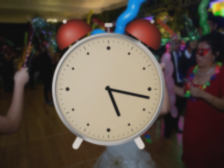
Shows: {"hour": 5, "minute": 17}
